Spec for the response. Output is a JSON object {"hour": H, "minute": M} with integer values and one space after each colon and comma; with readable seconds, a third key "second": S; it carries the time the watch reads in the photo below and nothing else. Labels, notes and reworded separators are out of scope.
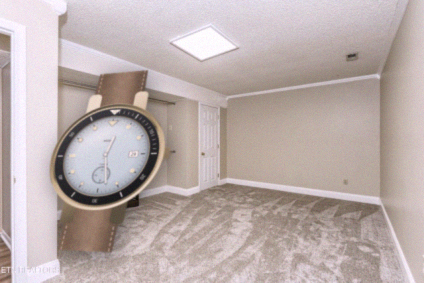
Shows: {"hour": 12, "minute": 28}
